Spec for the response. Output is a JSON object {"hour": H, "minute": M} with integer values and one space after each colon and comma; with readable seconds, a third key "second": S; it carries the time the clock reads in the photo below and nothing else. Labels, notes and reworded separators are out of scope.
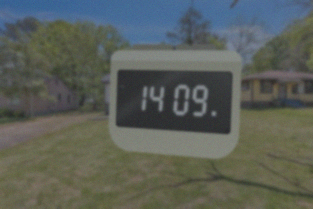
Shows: {"hour": 14, "minute": 9}
